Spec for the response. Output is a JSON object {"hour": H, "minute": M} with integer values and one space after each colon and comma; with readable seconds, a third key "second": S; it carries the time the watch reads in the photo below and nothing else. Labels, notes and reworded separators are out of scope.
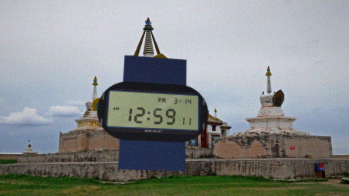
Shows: {"hour": 12, "minute": 59}
